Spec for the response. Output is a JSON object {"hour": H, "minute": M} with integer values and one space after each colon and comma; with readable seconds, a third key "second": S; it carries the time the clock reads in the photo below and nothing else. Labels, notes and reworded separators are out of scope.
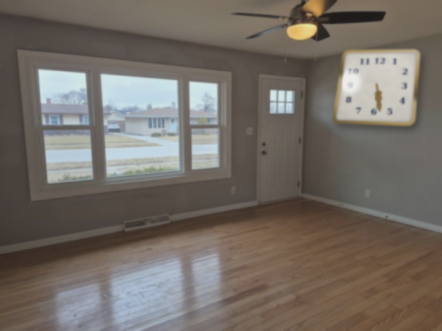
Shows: {"hour": 5, "minute": 28}
